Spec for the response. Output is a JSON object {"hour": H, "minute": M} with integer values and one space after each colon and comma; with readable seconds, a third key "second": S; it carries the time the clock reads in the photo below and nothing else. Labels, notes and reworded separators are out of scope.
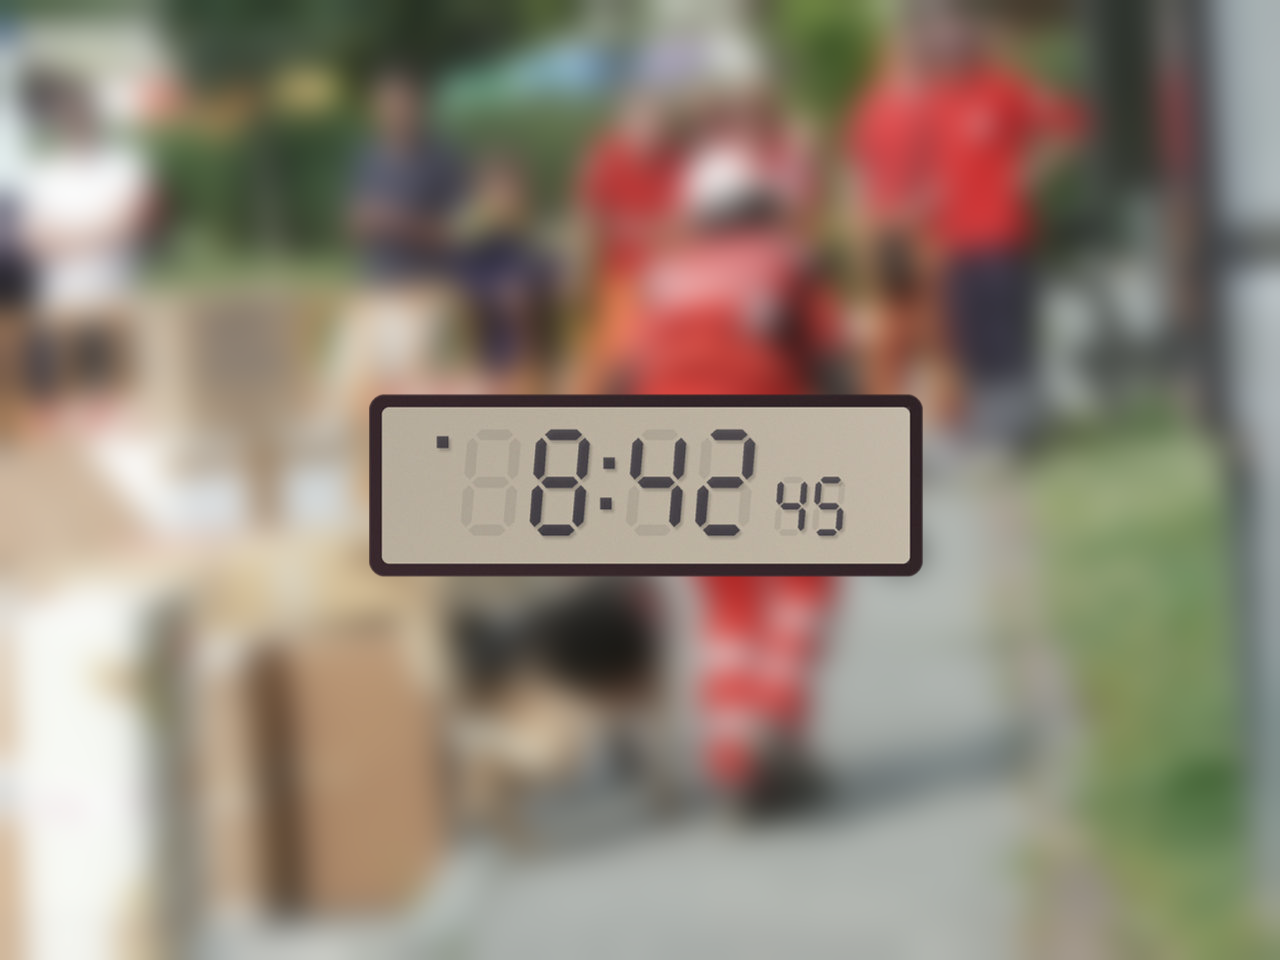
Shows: {"hour": 8, "minute": 42, "second": 45}
